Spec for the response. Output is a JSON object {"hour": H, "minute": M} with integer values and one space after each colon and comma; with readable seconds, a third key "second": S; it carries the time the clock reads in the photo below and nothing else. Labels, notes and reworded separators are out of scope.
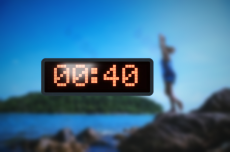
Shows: {"hour": 0, "minute": 40}
